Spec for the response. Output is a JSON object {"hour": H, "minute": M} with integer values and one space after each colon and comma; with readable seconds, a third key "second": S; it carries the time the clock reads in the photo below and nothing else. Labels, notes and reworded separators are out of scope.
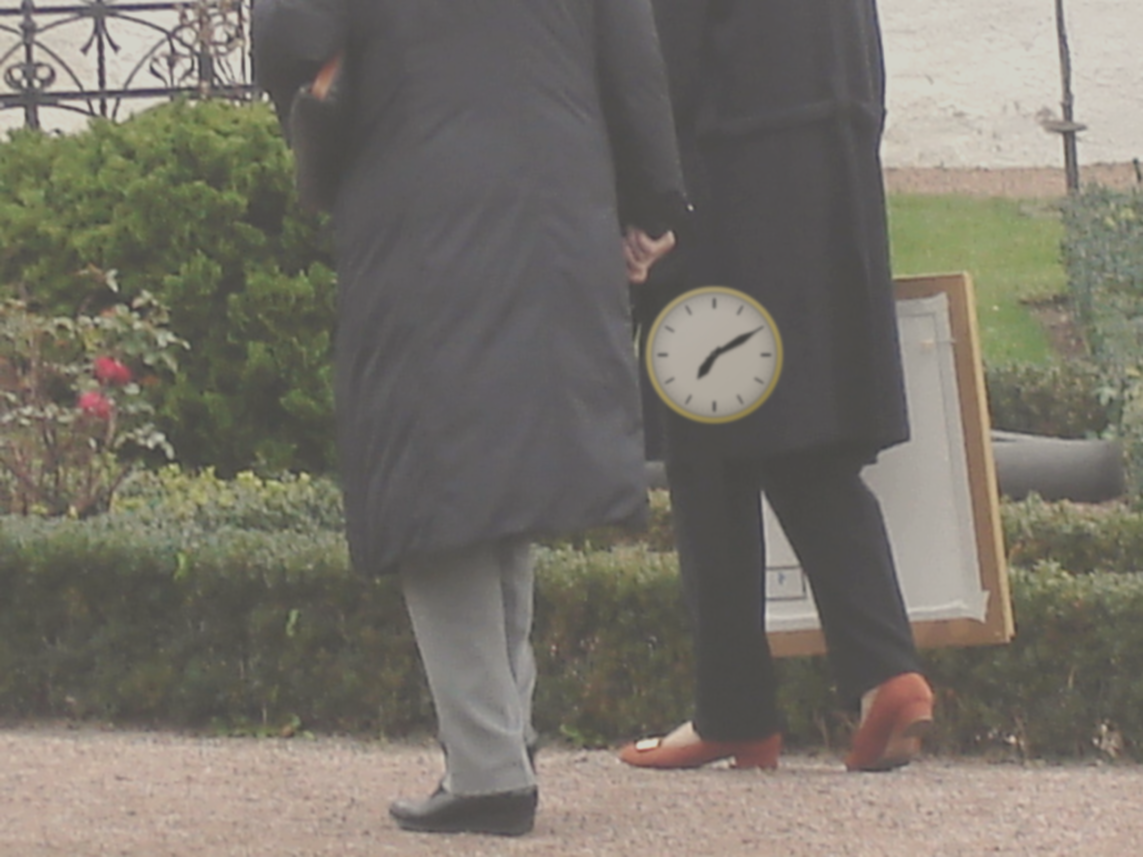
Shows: {"hour": 7, "minute": 10}
